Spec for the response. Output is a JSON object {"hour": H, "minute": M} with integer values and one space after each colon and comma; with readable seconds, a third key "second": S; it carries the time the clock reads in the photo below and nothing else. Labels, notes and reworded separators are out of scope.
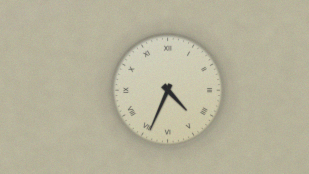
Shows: {"hour": 4, "minute": 34}
